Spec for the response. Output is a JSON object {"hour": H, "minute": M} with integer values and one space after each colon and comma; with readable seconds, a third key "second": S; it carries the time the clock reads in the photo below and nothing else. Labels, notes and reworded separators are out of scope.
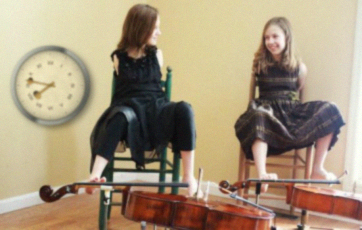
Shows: {"hour": 7, "minute": 47}
